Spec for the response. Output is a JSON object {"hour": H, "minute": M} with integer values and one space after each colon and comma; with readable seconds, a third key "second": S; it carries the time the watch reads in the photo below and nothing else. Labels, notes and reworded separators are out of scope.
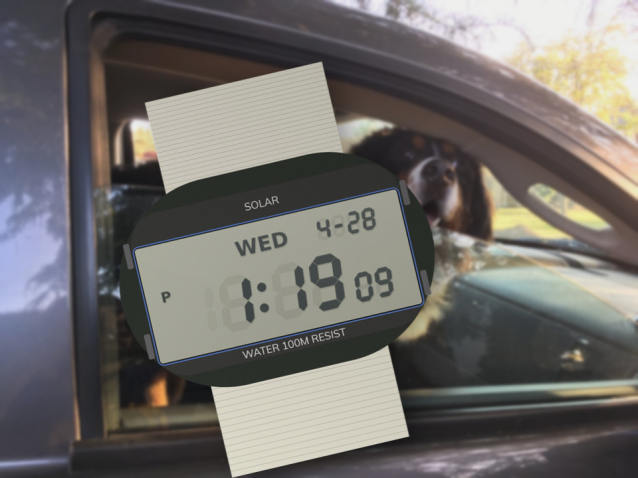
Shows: {"hour": 1, "minute": 19, "second": 9}
